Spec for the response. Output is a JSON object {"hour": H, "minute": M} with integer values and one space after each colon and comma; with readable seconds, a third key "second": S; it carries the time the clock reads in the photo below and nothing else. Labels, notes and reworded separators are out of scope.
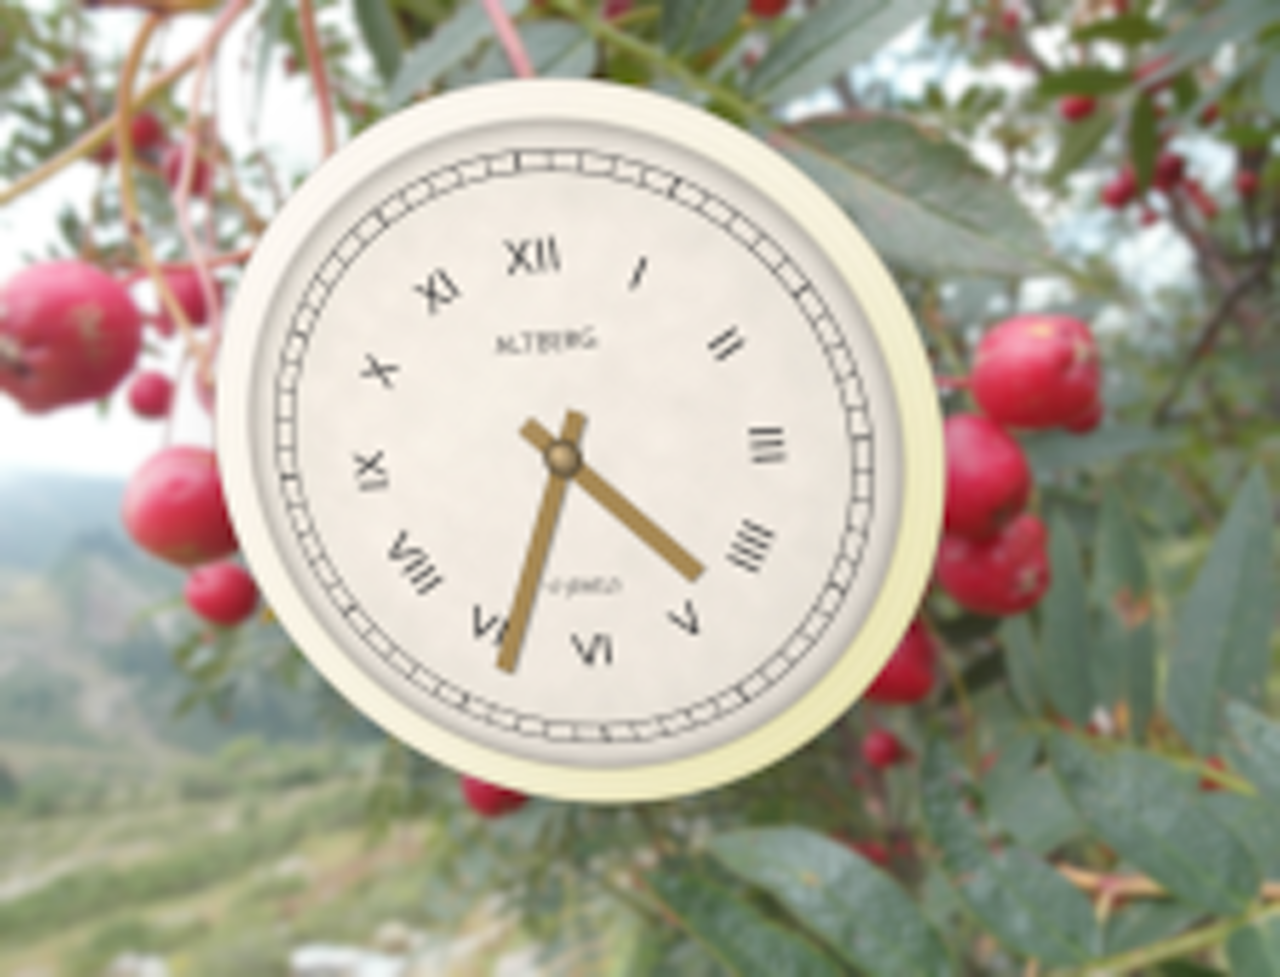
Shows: {"hour": 4, "minute": 34}
